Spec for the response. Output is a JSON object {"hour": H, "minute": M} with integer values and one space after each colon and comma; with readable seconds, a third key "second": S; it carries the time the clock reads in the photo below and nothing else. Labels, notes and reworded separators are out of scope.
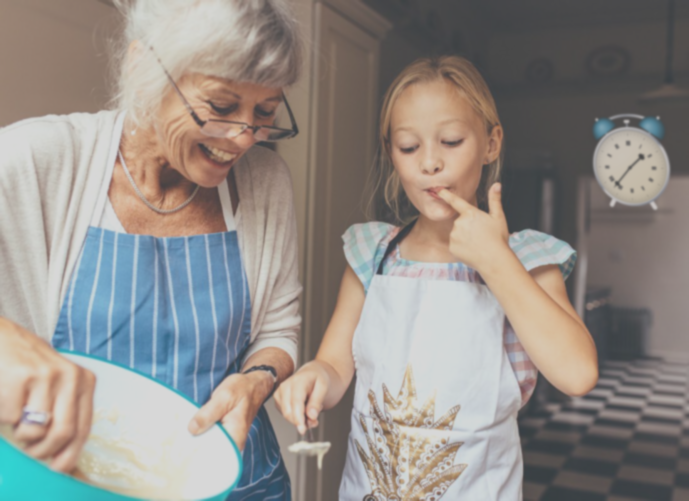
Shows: {"hour": 1, "minute": 37}
